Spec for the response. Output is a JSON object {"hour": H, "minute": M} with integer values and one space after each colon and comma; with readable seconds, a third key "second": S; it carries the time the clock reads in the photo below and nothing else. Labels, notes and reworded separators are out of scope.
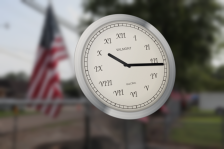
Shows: {"hour": 10, "minute": 16}
